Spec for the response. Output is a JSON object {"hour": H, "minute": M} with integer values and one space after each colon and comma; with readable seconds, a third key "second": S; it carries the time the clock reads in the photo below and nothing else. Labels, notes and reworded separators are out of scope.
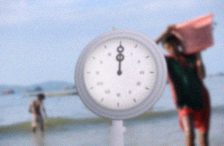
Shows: {"hour": 12, "minute": 0}
